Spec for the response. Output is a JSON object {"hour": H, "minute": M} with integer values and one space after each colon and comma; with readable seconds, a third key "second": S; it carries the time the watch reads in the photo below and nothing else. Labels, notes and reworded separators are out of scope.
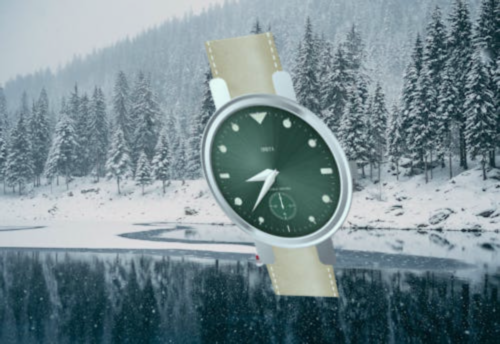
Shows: {"hour": 8, "minute": 37}
